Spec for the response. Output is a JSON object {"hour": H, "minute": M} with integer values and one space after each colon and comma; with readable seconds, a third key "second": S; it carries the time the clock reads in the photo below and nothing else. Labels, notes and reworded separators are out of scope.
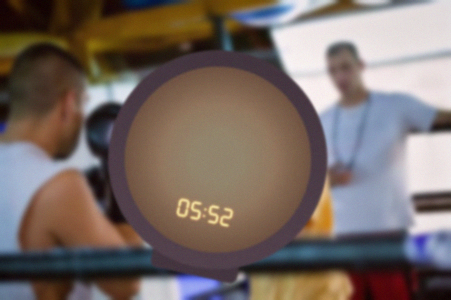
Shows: {"hour": 5, "minute": 52}
